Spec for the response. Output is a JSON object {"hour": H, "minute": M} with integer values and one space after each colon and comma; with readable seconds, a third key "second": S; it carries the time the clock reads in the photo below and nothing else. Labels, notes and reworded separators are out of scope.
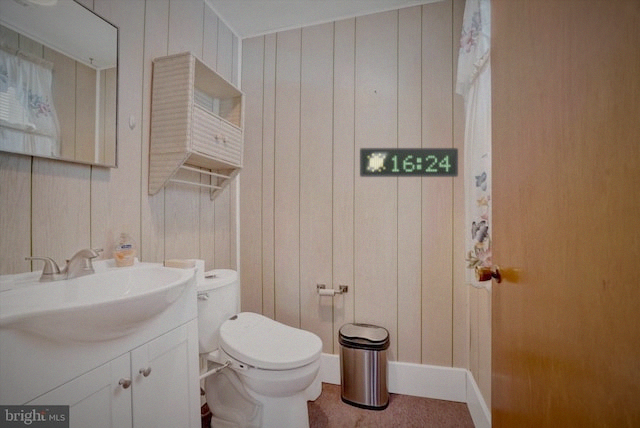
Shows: {"hour": 16, "minute": 24}
